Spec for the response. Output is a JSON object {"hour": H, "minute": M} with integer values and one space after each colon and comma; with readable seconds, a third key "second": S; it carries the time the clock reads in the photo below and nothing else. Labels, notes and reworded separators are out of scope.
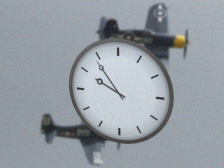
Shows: {"hour": 9, "minute": 54}
